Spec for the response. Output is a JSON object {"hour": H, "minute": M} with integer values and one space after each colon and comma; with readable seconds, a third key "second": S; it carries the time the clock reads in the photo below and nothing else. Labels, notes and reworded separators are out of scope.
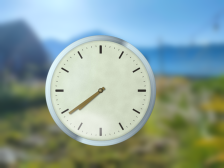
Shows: {"hour": 7, "minute": 39}
